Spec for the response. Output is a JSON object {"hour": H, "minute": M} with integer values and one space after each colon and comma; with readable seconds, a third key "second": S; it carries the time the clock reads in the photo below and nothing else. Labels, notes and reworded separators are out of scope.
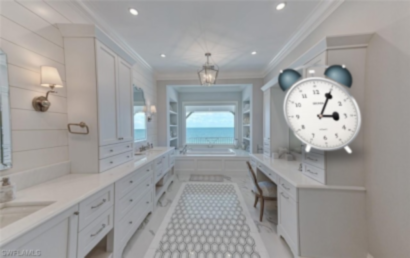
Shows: {"hour": 3, "minute": 5}
